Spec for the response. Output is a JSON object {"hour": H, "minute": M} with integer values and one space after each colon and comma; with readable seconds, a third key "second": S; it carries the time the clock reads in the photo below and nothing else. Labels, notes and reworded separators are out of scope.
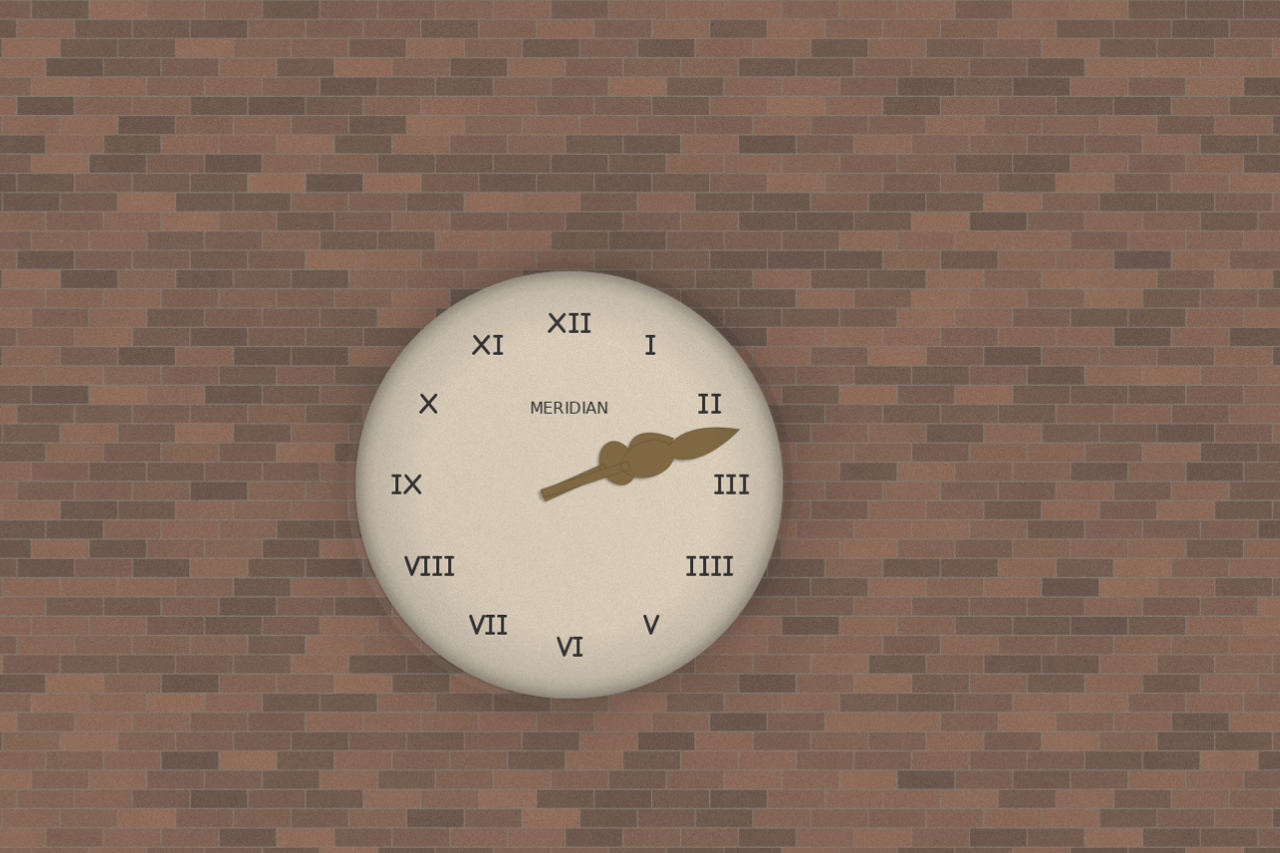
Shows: {"hour": 2, "minute": 12}
